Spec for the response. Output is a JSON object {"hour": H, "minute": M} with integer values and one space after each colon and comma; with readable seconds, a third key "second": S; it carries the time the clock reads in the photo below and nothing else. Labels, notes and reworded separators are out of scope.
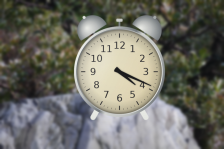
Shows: {"hour": 4, "minute": 19}
